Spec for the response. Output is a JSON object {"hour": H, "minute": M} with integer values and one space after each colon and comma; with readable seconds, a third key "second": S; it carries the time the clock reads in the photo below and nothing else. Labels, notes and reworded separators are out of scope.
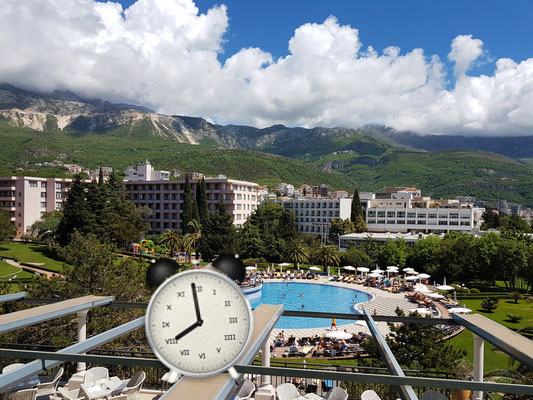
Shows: {"hour": 7, "minute": 59}
